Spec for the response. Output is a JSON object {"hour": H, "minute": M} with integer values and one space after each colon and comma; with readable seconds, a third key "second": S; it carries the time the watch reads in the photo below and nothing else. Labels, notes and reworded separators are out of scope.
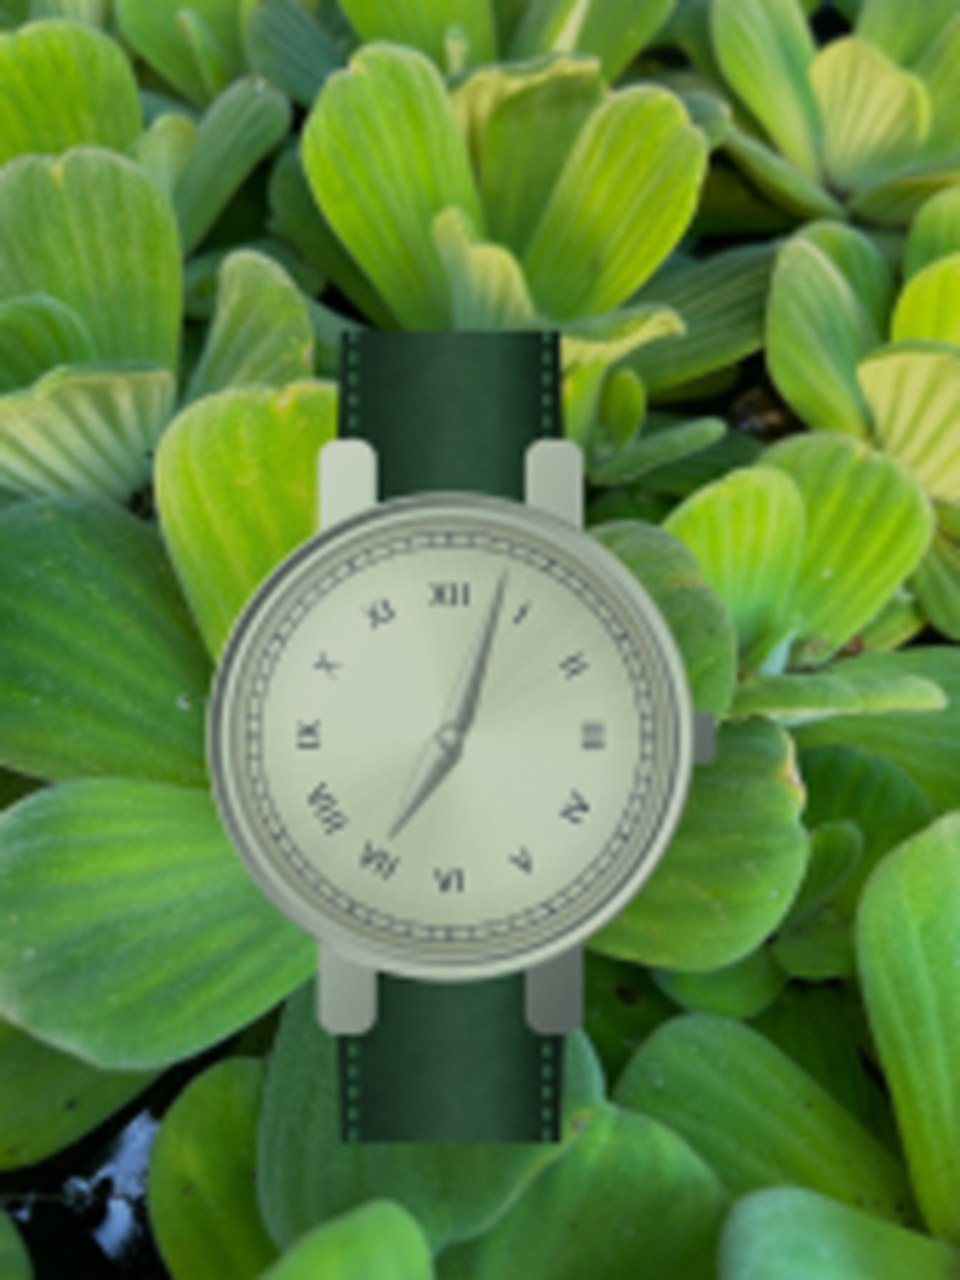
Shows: {"hour": 7, "minute": 3}
